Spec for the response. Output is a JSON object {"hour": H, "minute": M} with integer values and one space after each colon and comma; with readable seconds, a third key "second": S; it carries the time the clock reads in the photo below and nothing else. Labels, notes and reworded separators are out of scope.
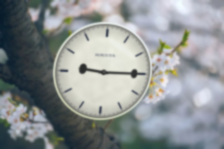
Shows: {"hour": 9, "minute": 15}
